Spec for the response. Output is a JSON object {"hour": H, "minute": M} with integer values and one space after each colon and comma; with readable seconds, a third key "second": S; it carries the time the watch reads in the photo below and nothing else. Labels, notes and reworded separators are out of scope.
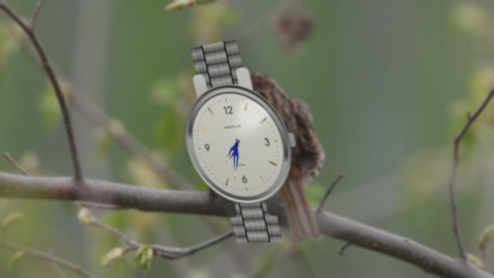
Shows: {"hour": 7, "minute": 33}
